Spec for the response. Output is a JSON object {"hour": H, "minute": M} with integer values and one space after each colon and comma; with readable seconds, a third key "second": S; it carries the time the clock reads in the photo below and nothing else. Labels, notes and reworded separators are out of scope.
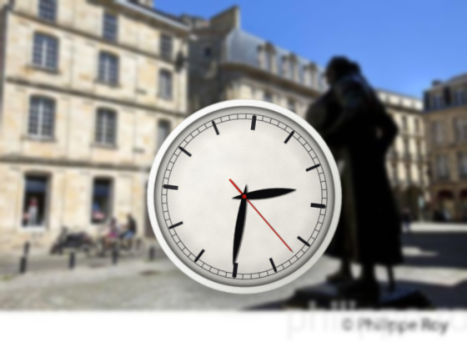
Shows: {"hour": 2, "minute": 30, "second": 22}
